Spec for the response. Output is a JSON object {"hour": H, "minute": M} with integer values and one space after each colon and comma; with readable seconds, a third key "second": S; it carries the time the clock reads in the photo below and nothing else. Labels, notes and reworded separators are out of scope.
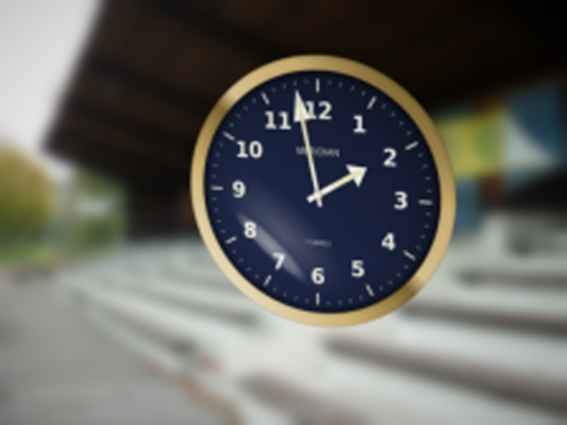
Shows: {"hour": 1, "minute": 58}
